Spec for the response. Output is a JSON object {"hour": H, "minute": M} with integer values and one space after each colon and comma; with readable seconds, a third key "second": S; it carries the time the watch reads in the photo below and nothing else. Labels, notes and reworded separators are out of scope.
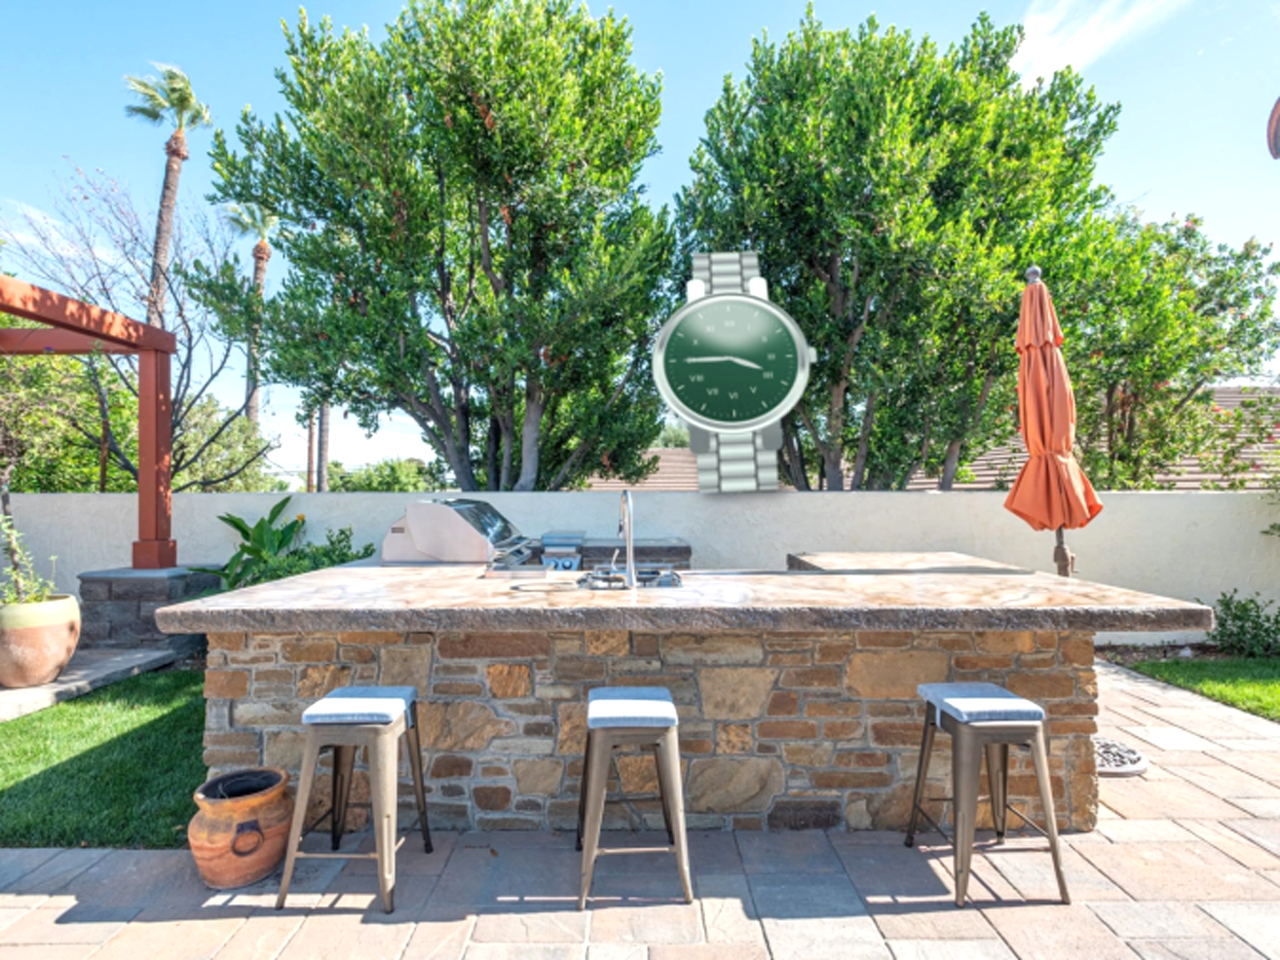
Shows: {"hour": 3, "minute": 45}
